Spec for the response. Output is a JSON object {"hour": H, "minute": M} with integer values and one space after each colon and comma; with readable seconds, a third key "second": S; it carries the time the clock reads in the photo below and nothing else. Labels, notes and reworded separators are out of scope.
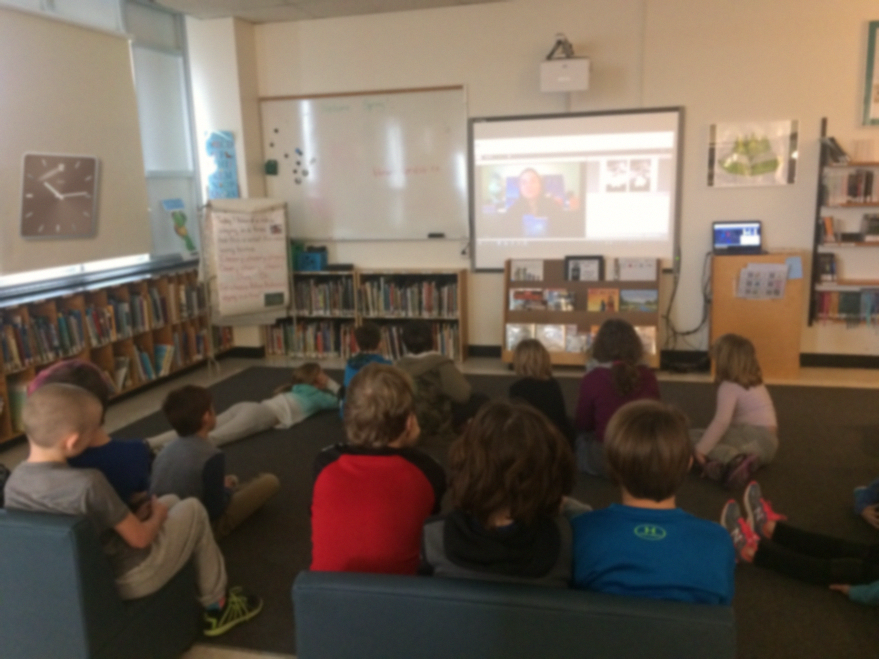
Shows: {"hour": 10, "minute": 14}
